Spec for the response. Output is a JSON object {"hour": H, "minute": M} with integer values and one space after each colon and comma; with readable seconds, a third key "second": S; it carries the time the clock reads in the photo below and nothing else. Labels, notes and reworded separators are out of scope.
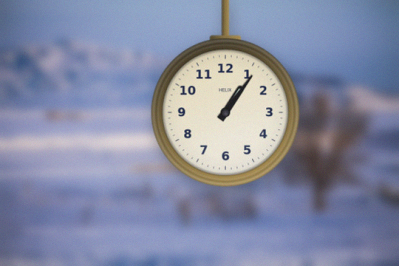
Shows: {"hour": 1, "minute": 6}
